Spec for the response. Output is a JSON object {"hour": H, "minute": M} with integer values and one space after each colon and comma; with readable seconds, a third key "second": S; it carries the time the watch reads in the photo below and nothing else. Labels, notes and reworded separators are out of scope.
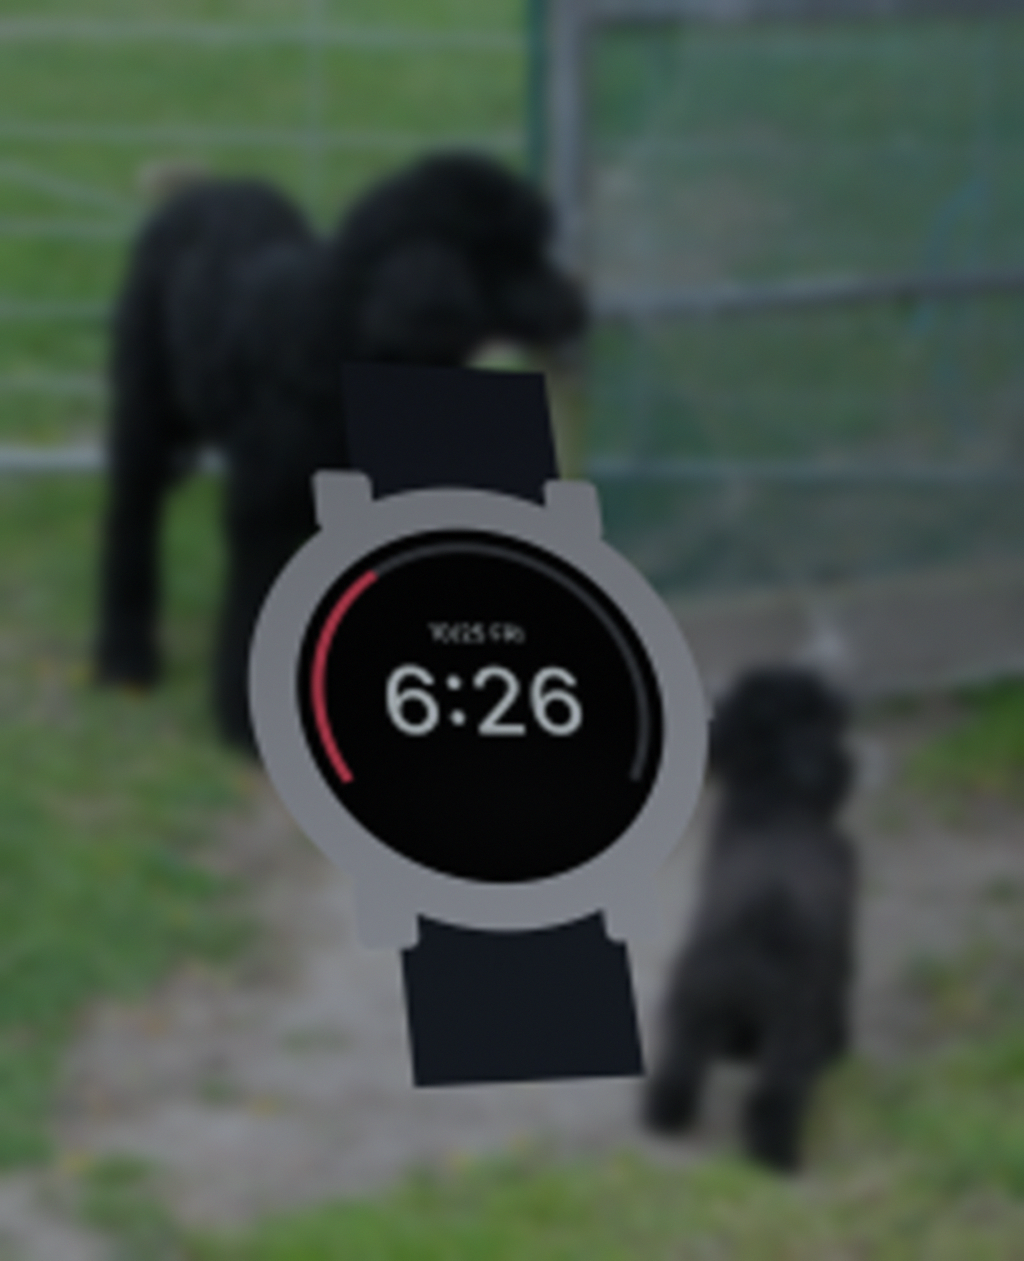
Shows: {"hour": 6, "minute": 26}
